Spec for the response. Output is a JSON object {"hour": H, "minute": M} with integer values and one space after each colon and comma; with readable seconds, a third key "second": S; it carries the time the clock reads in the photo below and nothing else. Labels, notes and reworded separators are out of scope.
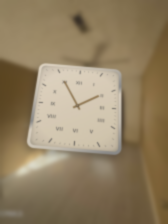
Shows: {"hour": 1, "minute": 55}
